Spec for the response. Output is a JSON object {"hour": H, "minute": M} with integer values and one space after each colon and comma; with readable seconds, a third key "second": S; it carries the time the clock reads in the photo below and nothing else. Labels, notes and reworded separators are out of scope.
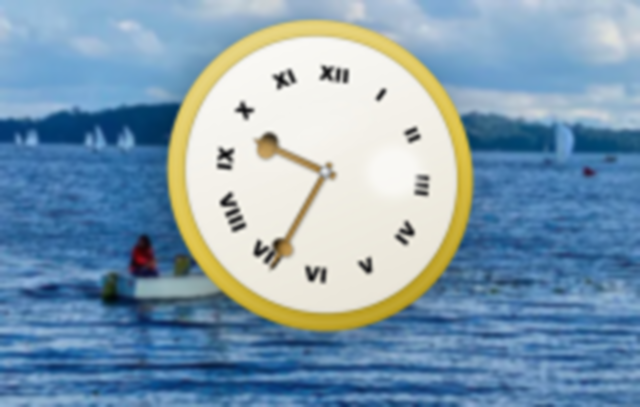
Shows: {"hour": 9, "minute": 34}
